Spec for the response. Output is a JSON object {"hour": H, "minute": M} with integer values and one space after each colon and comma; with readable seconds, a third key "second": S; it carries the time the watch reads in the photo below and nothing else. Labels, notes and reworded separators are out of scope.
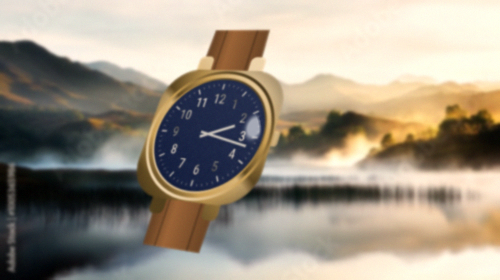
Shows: {"hour": 2, "minute": 17}
